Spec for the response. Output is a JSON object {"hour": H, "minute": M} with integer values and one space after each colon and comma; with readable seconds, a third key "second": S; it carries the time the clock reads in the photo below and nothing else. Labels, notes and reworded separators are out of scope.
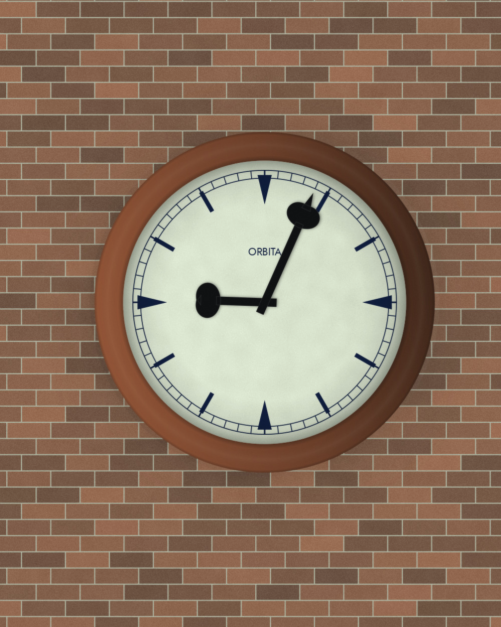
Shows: {"hour": 9, "minute": 4}
